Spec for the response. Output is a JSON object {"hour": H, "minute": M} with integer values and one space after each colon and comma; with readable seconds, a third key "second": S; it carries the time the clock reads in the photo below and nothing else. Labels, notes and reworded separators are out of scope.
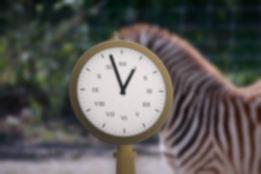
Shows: {"hour": 12, "minute": 57}
